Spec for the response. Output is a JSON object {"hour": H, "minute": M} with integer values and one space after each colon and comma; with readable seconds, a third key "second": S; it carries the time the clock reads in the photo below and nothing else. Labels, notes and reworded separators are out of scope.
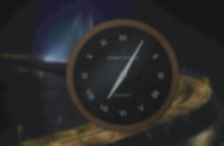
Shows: {"hour": 7, "minute": 5}
